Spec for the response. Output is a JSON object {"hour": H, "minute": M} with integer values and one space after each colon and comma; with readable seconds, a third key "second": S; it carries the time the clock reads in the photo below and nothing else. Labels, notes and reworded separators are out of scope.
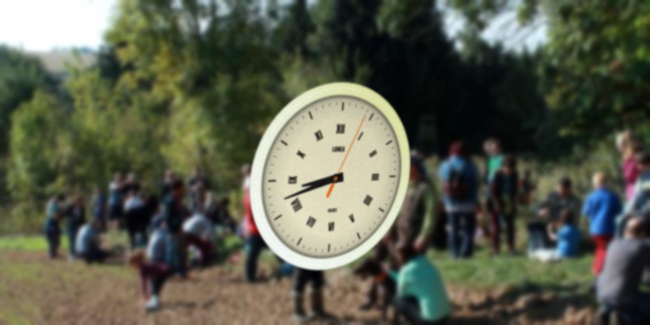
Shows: {"hour": 8, "minute": 42, "second": 4}
